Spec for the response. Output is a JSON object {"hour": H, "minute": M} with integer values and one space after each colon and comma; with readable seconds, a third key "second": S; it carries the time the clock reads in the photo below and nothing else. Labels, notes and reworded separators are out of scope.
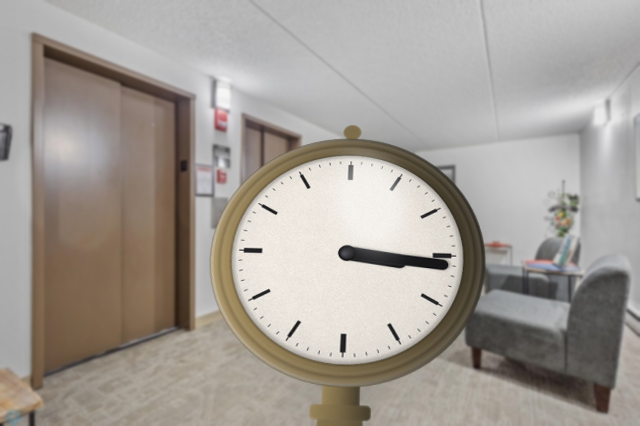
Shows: {"hour": 3, "minute": 16}
